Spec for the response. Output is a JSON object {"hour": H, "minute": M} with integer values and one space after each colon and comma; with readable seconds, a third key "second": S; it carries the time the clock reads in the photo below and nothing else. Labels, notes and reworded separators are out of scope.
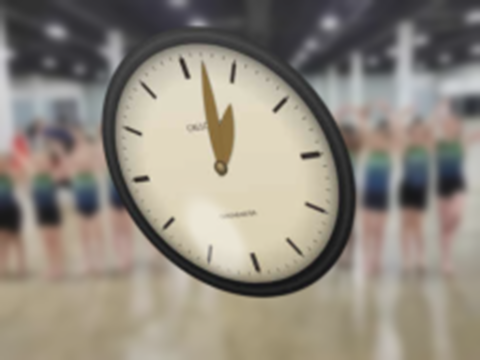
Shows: {"hour": 1, "minute": 2}
